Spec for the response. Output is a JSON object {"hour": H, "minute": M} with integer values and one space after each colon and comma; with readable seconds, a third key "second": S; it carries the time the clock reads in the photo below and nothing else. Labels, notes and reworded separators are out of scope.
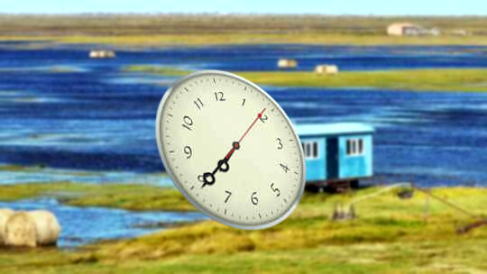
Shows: {"hour": 7, "minute": 39, "second": 9}
